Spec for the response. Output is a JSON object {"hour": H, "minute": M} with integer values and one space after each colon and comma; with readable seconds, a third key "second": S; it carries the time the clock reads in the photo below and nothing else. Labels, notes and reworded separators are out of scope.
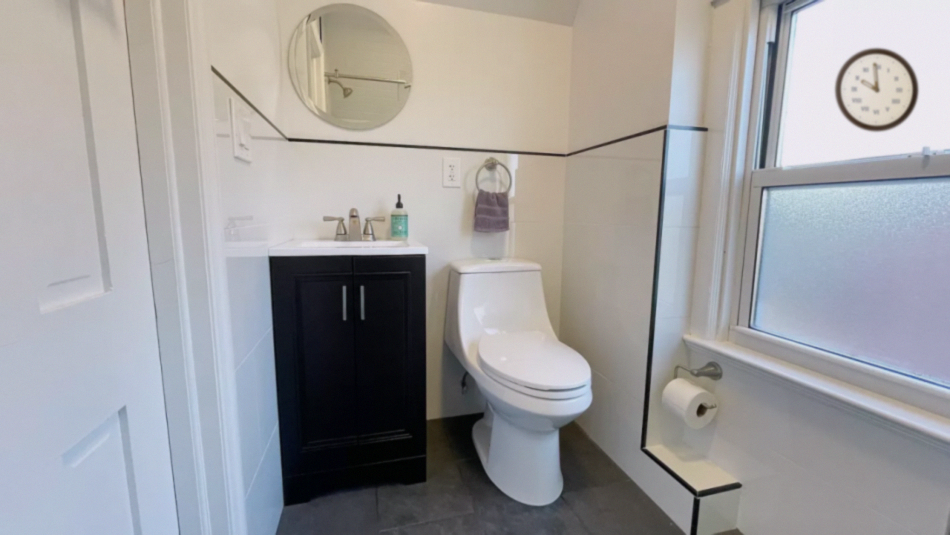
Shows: {"hour": 9, "minute": 59}
